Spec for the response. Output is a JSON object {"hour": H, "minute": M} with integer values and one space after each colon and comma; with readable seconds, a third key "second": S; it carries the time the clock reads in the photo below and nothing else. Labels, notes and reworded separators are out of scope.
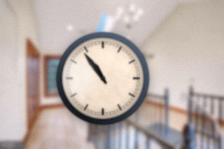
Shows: {"hour": 10, "minute": 54}
